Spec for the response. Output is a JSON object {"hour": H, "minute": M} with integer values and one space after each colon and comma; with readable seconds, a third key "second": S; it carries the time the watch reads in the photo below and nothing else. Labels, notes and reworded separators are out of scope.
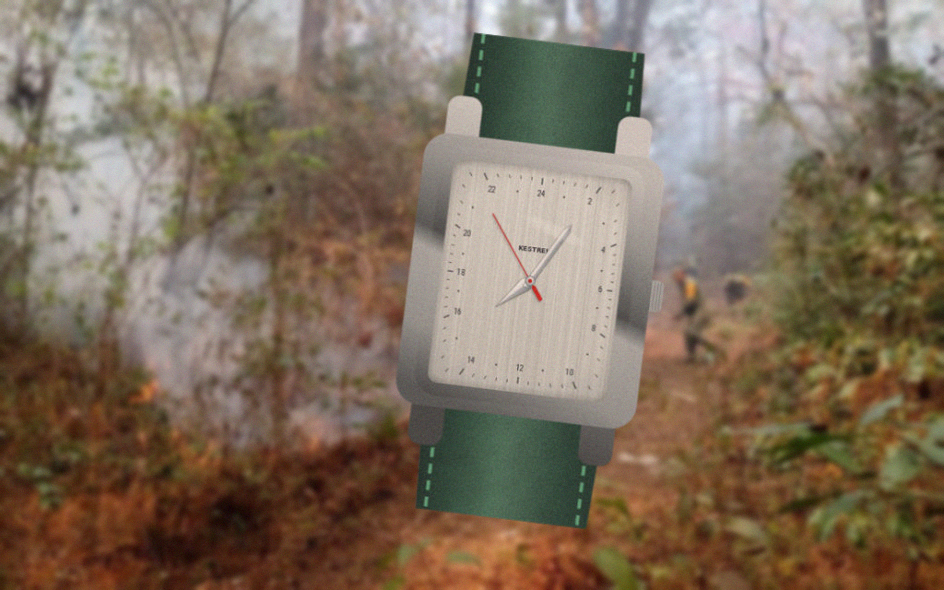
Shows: {"hour": 15, "minute": 4, "second": 54}
